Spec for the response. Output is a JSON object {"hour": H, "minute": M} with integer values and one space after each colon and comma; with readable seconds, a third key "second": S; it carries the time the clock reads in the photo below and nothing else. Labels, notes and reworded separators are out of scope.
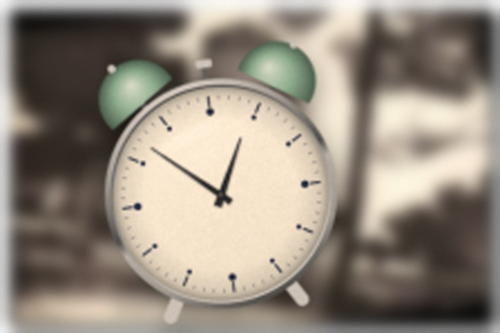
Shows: {"hour": 12, "minute": 52}
